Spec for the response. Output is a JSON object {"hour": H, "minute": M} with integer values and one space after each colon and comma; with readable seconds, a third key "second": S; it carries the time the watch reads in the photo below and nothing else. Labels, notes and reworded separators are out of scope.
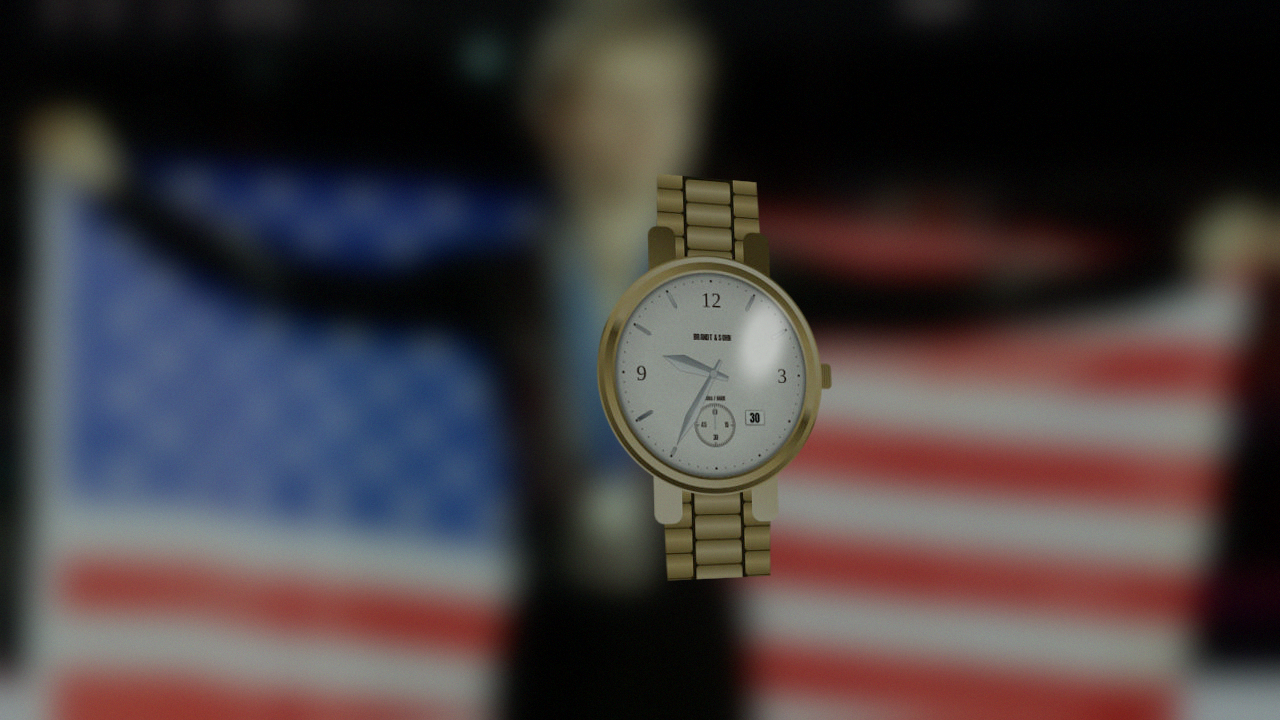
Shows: {"hour": 9, "minute": 35}
